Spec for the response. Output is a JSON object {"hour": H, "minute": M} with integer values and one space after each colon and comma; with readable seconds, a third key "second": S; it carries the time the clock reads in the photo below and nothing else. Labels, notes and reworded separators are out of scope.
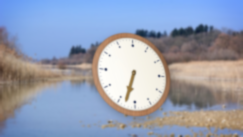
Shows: {"hour": 6, "minute": 33}
